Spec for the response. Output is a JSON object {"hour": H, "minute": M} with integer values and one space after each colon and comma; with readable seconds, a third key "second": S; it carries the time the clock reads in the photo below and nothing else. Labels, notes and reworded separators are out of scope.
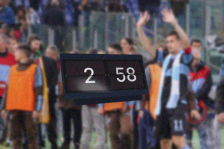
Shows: {"hour": 2, "minute": 58}
